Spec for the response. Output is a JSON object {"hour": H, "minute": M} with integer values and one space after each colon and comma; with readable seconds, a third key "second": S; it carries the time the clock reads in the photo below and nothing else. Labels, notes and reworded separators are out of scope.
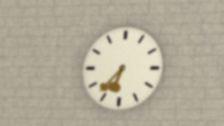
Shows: {"hour": 6, "minute": 37}
